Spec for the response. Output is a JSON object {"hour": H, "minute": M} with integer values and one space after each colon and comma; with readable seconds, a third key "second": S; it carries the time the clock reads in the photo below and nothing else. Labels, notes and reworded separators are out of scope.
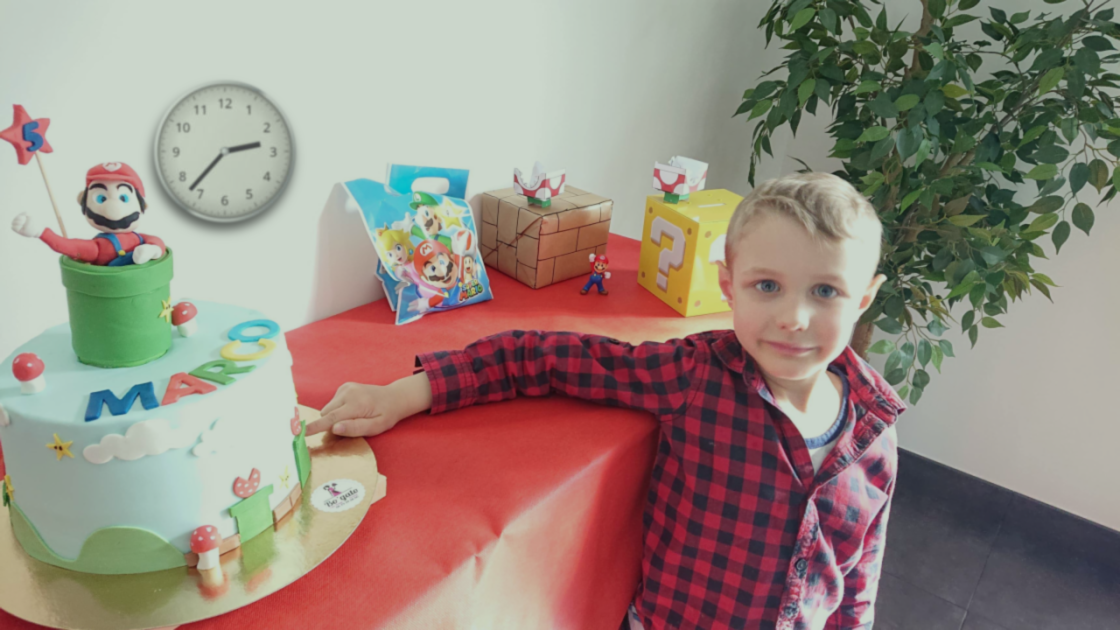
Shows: {"hour": 2, "minute": 37}
